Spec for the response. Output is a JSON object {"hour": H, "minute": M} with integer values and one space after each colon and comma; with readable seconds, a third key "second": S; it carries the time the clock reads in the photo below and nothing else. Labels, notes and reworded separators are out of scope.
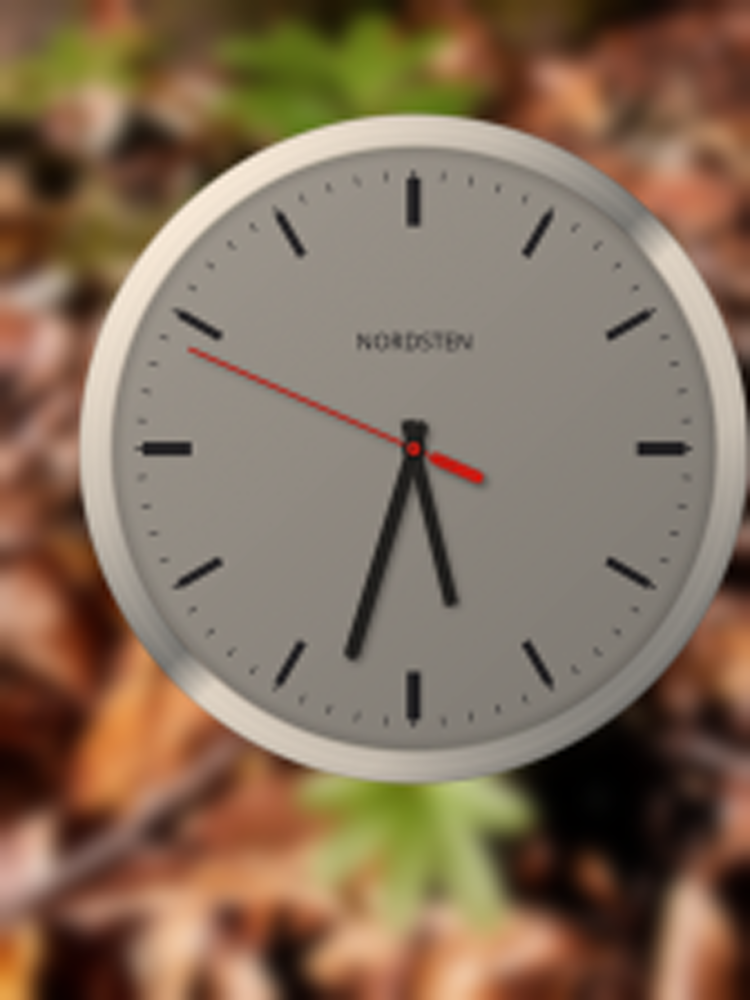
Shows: {"hour": 5, "minute": 32, "second": 49}
